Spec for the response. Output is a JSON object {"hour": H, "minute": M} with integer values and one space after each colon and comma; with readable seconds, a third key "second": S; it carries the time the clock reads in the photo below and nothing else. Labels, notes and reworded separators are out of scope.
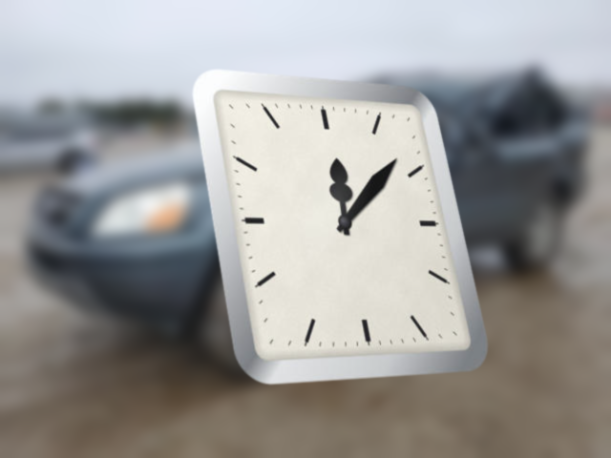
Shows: {"hour": 12, "minute": 8}
